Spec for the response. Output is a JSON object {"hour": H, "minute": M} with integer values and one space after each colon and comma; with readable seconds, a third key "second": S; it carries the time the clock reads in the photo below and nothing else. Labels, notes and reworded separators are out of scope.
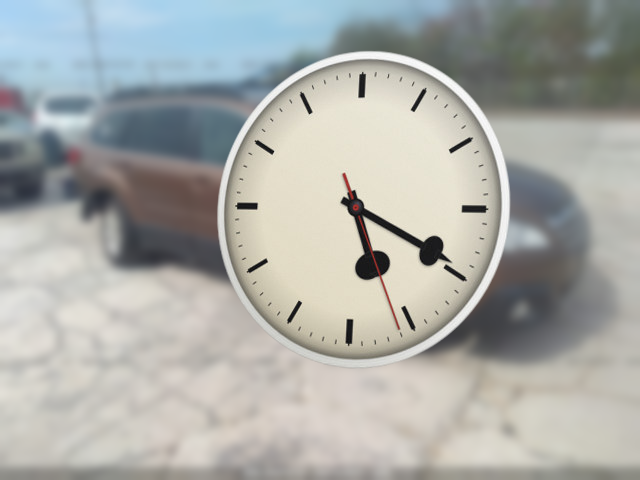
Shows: {"hour": 5, "minute": 19, "second": 26}
